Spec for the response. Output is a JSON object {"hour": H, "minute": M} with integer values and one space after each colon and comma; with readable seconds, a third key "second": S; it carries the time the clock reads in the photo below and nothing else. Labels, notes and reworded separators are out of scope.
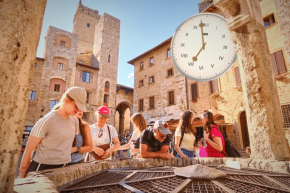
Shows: {"hour": 6, "minute": 58}
